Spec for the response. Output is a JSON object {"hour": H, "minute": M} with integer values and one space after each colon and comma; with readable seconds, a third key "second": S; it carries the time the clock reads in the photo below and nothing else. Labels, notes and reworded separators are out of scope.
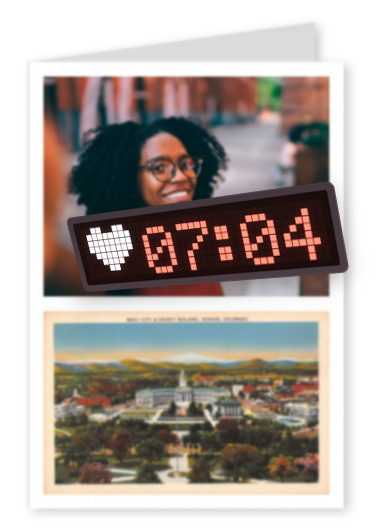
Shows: {"hour": 7, "minute": 4}
